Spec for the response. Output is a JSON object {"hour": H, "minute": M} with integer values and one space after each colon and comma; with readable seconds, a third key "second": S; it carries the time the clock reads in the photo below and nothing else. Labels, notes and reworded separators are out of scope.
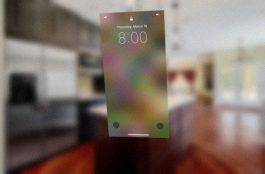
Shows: {"hour": 8, "minute": 0}
